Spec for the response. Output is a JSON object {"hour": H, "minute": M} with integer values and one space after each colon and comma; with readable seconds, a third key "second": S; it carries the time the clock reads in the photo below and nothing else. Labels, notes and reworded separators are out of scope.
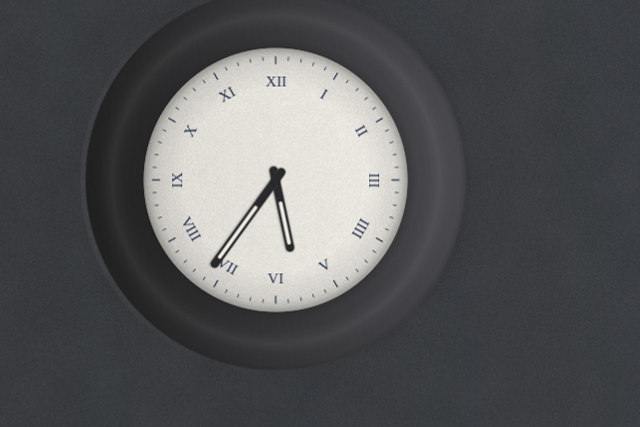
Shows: {"hour": 5, "minute": 36}
